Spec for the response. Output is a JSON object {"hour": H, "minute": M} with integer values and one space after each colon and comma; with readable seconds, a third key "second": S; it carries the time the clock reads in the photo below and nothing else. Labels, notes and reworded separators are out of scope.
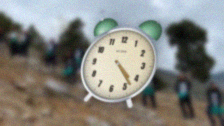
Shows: {"hour": 4, "minute": 23}
